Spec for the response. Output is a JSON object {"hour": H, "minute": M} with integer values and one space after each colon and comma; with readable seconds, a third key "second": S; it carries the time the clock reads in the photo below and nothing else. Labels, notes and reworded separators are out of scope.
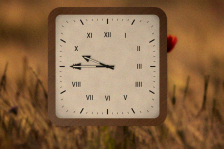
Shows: {"hour": 9, "minute": 45}
